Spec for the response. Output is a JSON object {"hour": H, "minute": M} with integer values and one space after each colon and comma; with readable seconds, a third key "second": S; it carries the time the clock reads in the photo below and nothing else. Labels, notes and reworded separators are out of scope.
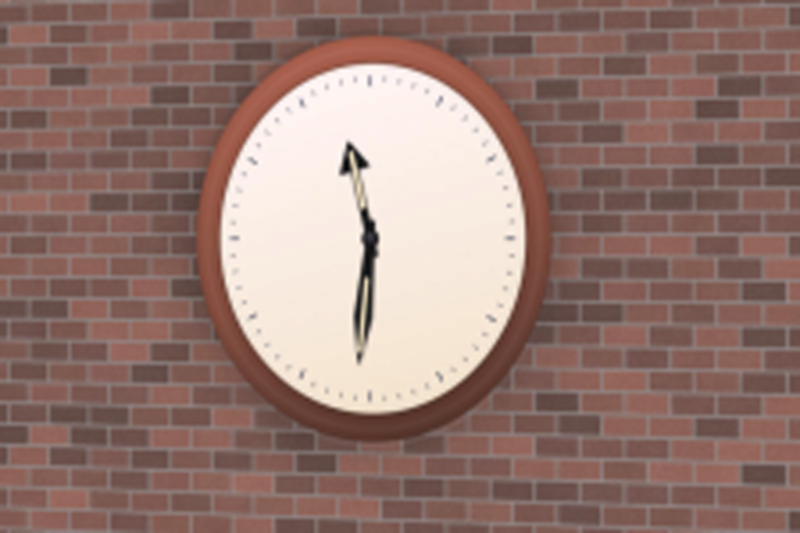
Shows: {"hour": 11, "minute": 31}
